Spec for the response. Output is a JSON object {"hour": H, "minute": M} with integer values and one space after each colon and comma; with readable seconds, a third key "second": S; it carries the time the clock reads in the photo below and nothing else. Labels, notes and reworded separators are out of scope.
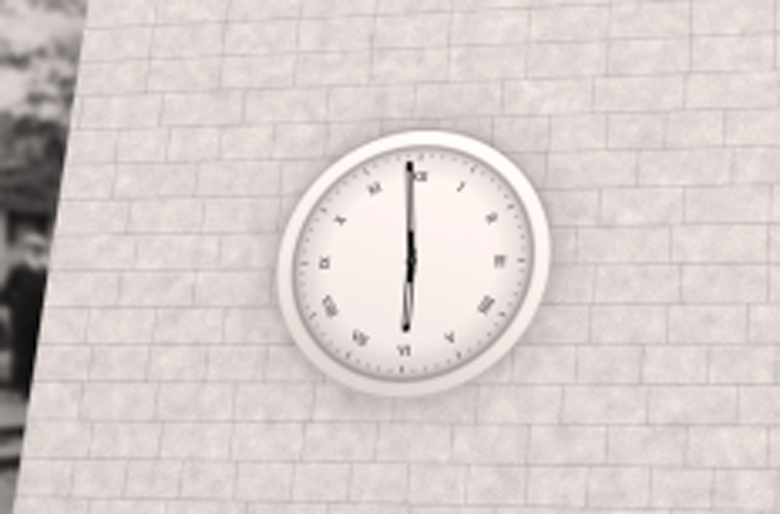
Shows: {"hour": 5, "minute": 59}
